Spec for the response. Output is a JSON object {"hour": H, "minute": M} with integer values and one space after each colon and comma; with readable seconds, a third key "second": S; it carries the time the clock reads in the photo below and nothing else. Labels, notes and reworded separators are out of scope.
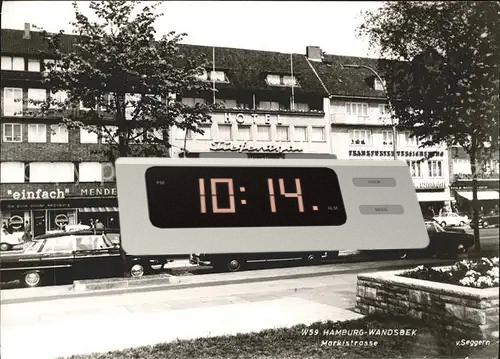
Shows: {"hour": 10, "minute": 14}
